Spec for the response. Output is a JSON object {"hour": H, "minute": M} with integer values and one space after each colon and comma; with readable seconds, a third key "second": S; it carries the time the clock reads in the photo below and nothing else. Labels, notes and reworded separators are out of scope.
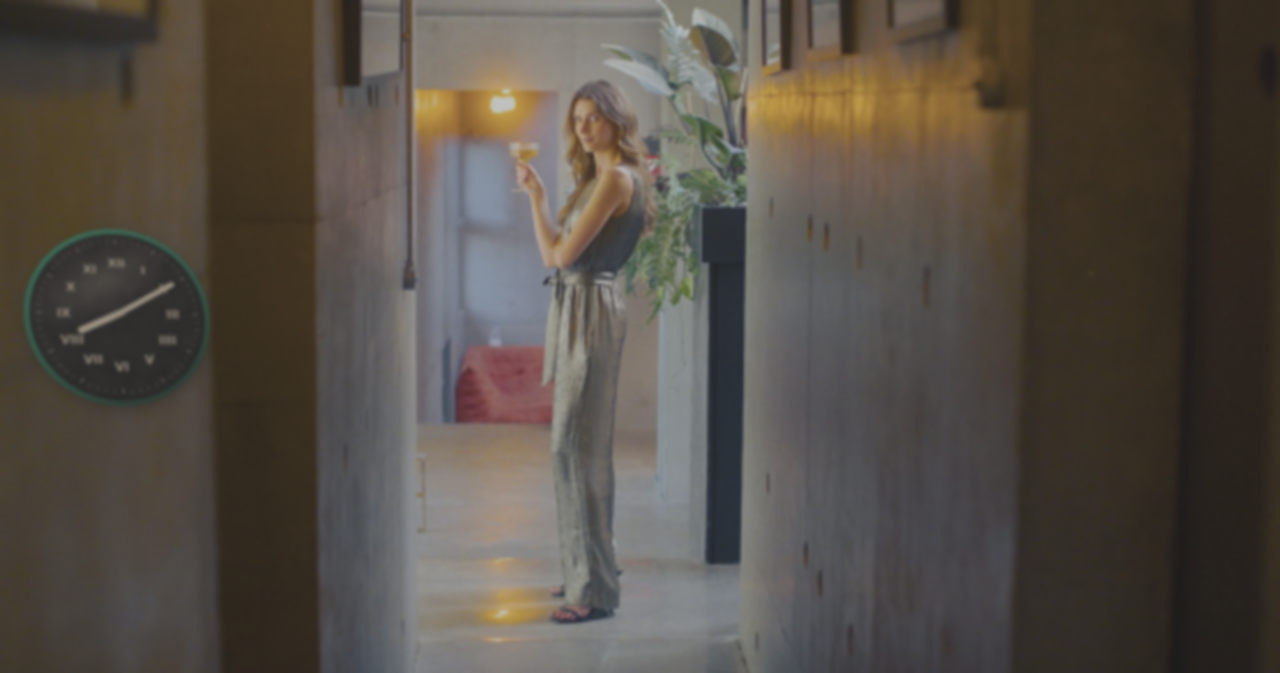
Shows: {"hour": 8, "minute": 10}
